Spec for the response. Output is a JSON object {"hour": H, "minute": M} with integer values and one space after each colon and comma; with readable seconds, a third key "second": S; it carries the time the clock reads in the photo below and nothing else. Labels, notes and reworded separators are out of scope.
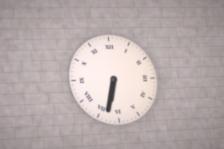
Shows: {"hour": 6, "minute": 33}
